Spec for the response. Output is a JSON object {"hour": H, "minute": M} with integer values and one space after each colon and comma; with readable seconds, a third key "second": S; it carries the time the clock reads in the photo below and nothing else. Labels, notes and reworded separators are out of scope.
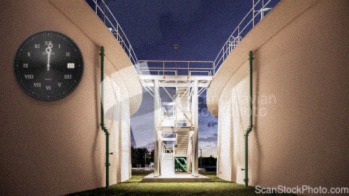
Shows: {"hour": 12, "minute": 1}
